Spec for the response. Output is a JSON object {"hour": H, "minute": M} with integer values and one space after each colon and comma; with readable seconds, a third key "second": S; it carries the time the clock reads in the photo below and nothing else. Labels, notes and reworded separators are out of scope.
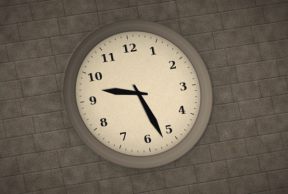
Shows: {"hour": 9, "minute": 27}
